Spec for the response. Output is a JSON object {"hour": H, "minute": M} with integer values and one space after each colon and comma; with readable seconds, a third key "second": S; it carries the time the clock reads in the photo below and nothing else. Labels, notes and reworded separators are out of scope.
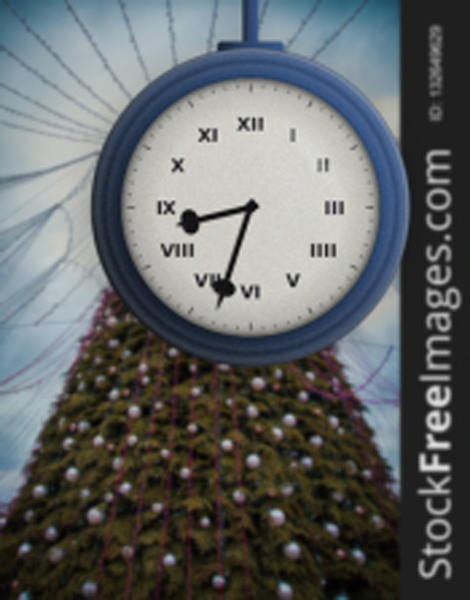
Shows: {"hour": 8, "minute": 33}
